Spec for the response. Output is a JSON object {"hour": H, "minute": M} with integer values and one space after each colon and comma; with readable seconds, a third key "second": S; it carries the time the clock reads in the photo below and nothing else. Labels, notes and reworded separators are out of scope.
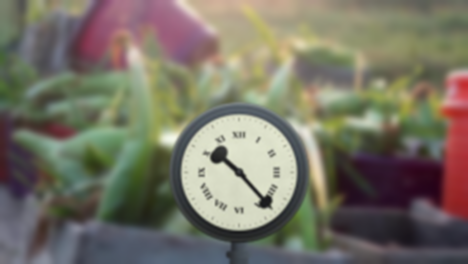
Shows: {"hour": 10, "minute": 23}
